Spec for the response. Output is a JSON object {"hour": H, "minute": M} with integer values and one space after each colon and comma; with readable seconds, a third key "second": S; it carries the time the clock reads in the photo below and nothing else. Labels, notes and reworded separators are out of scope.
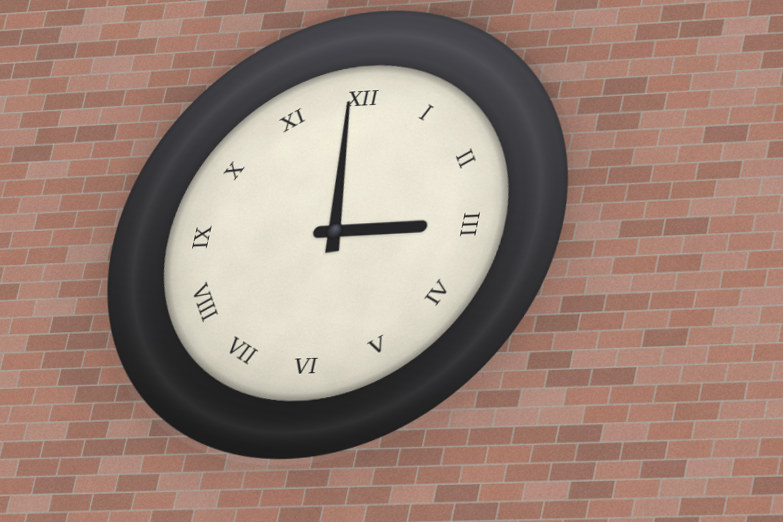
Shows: {"hour": 2, "minute": 59}
